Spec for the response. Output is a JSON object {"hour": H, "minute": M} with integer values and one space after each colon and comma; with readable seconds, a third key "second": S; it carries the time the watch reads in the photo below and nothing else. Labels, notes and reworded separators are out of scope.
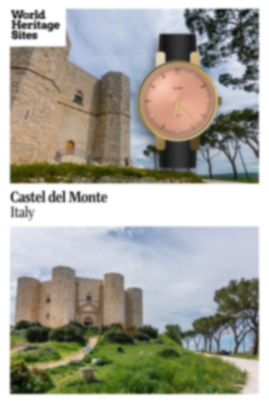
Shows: {"hour": 6, "minute": 23}
